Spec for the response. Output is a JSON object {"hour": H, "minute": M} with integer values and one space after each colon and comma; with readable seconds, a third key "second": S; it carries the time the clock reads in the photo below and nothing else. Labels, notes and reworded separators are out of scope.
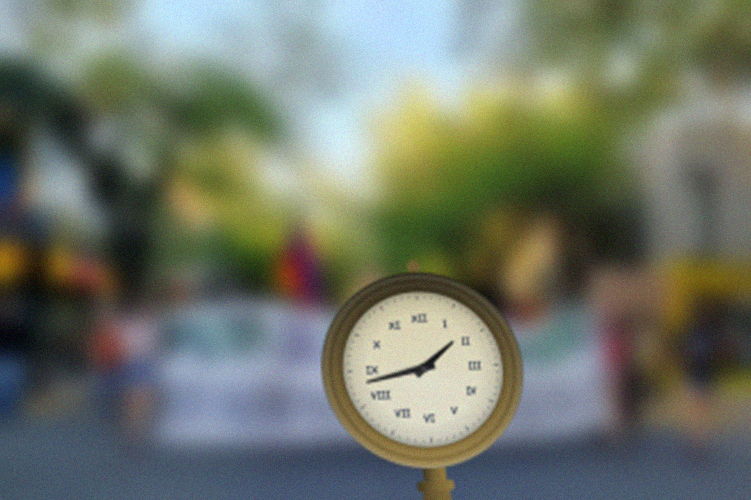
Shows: {"hour": 1, "minute": 43}
